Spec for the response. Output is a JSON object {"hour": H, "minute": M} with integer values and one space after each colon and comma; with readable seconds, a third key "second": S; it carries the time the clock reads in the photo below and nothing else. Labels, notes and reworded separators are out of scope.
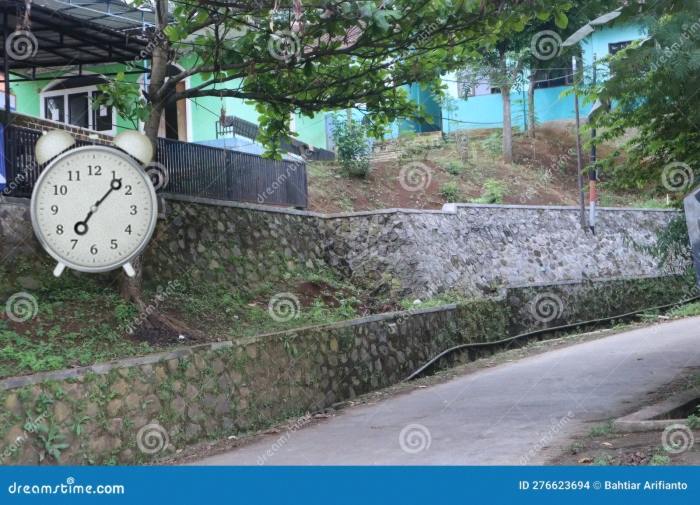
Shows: {"hour": 7, "minute": 7}
